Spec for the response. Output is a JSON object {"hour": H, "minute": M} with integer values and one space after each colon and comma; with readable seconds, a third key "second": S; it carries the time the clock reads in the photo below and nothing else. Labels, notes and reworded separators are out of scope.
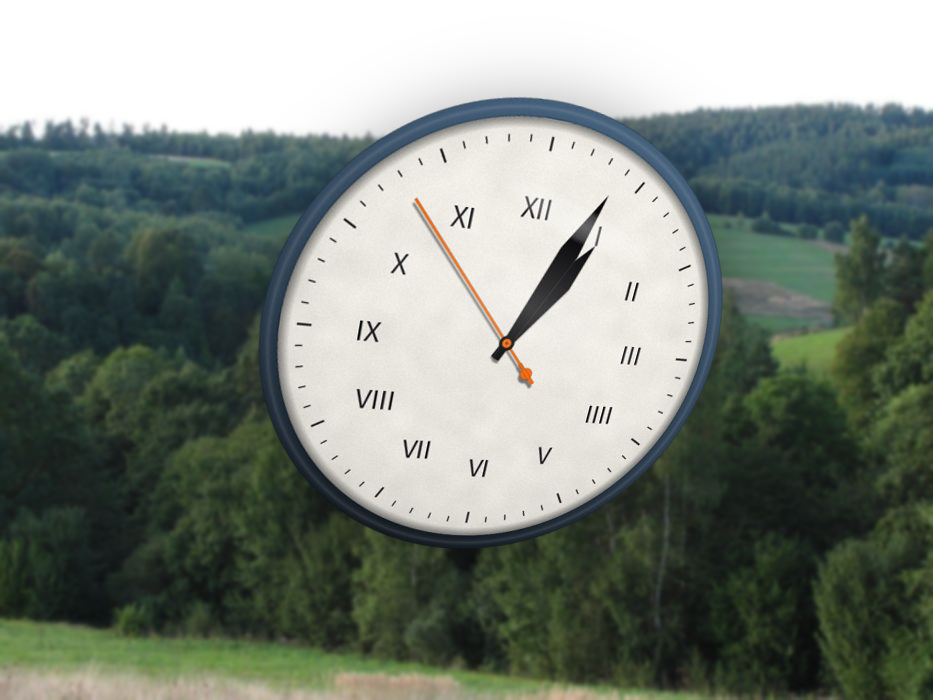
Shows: {"hour": 1, "minute": 3, "second": 53}
